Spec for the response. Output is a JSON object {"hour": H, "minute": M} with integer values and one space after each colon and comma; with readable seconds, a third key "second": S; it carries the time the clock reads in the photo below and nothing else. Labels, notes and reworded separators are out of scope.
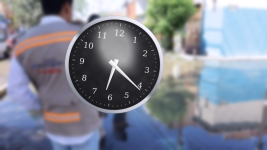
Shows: {"hour": 6, "minute": 21}
